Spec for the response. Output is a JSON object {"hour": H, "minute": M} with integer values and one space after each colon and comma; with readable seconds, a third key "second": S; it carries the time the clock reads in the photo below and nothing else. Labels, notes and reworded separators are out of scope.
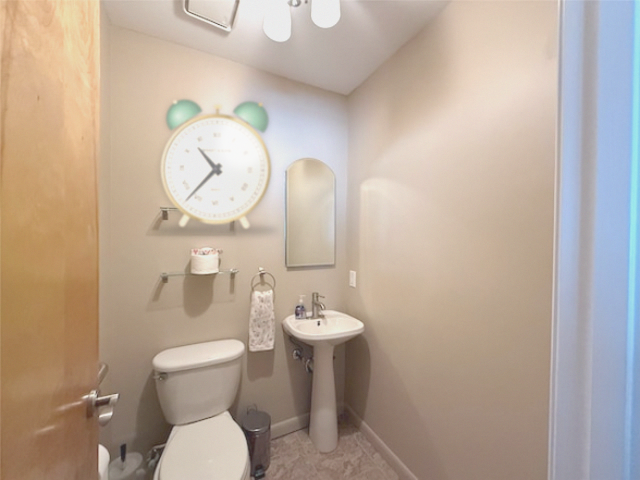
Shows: {"hour": 10, "minute": 37}
